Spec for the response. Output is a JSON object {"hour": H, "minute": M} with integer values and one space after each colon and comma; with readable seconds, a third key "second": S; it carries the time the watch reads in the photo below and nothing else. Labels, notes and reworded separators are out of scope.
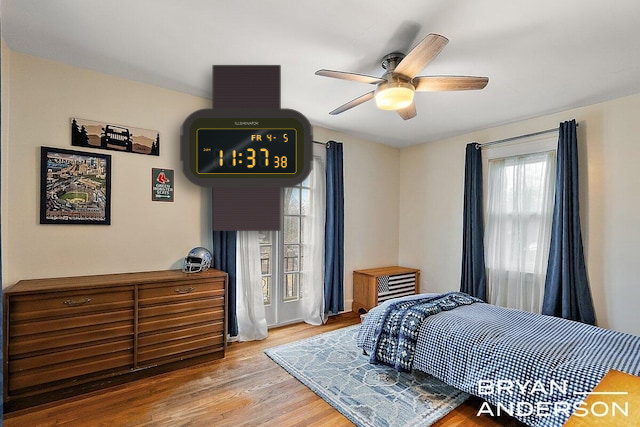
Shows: {"hour": 11, "minute": 37, "second": 38}
